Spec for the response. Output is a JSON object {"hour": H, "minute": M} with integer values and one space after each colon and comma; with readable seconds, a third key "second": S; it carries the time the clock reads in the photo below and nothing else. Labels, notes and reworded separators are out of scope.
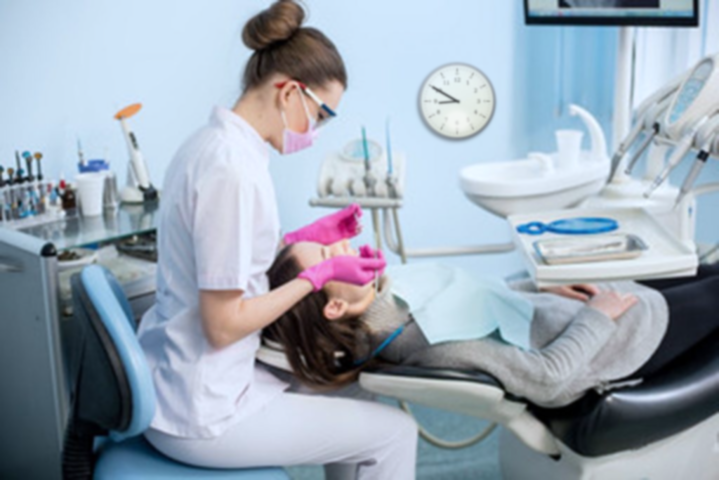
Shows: {"hour": 8, "minute": 50}
